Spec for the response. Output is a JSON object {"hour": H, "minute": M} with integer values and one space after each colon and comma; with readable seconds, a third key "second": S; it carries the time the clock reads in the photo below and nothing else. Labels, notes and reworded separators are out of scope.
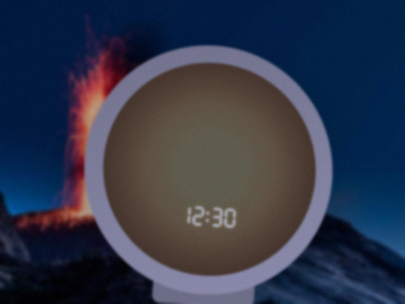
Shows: {"hour": 12, "minute": 30}
